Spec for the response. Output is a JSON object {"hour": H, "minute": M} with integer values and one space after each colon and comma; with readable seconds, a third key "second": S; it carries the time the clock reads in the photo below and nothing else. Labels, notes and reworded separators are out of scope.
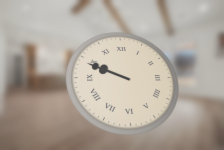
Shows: {"hour": 9, "minute": 49}
